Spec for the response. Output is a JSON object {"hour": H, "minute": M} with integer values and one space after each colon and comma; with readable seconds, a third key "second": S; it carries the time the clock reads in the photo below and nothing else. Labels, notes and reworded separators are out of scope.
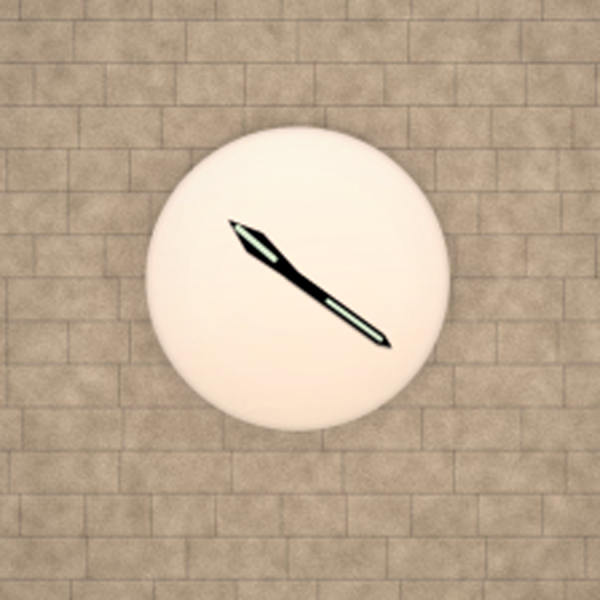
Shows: {"hour": 10, "minute": 21}
